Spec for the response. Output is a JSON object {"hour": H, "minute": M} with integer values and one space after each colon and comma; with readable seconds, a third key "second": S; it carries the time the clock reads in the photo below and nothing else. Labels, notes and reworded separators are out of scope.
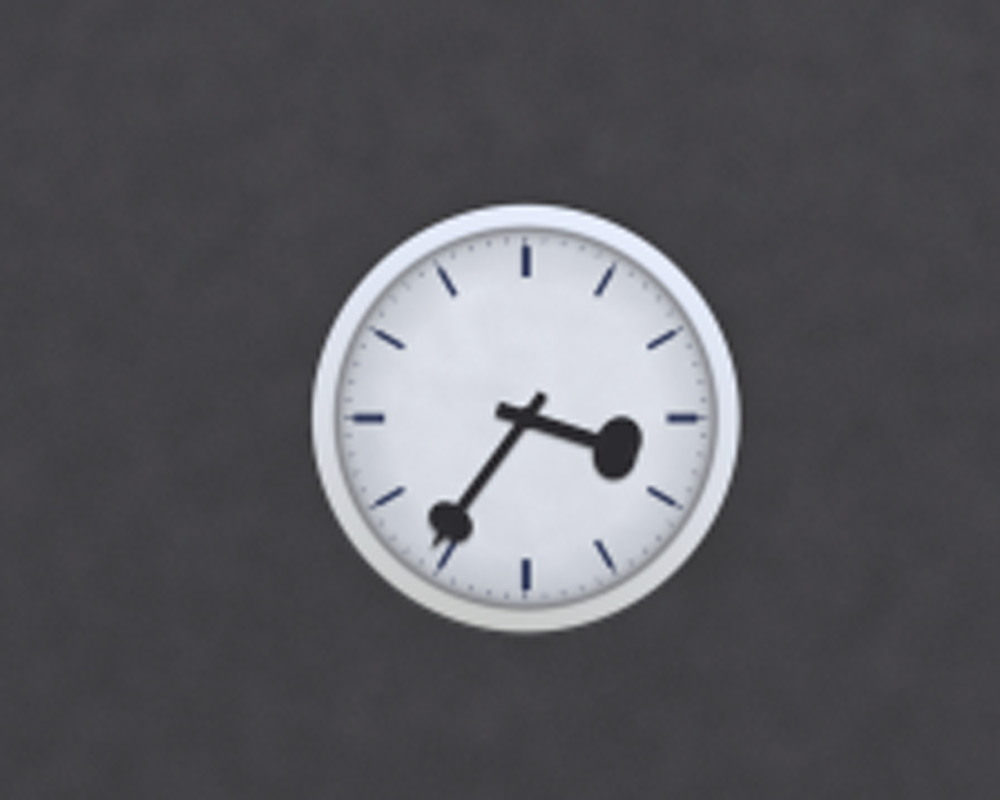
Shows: {"hour": 3, "minute": 36}
